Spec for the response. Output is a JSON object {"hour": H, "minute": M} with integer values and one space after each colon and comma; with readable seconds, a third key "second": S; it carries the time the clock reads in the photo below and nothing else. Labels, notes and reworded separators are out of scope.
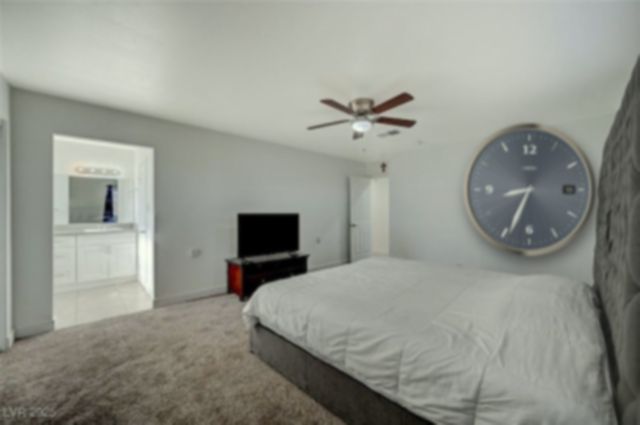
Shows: {"hour": 8, "minute": 34}
